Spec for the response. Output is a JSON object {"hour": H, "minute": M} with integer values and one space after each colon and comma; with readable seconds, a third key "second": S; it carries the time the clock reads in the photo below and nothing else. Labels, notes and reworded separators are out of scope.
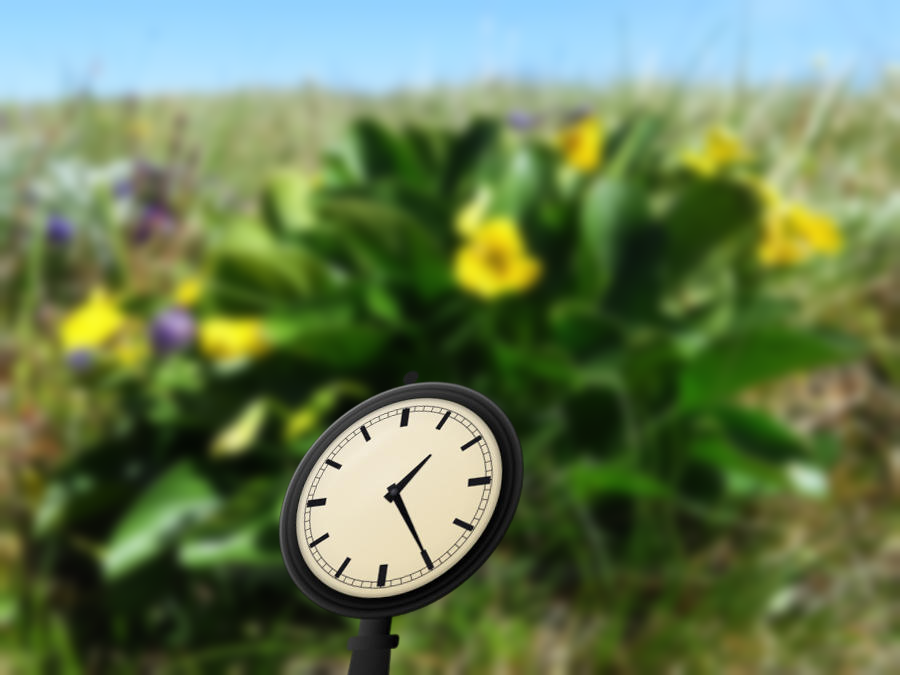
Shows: {"hour": 1, "minute": 25}
